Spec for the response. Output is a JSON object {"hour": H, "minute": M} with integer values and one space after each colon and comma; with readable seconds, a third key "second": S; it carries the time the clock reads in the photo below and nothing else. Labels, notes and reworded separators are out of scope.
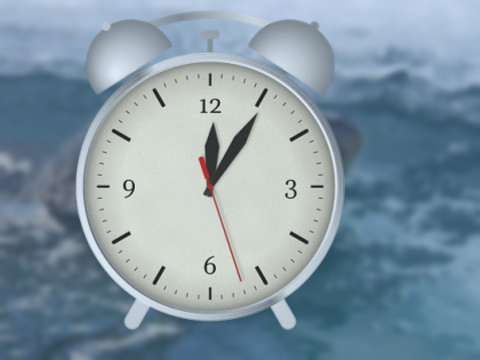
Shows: {"hour": 12, "minute": 5, "second": 27}
